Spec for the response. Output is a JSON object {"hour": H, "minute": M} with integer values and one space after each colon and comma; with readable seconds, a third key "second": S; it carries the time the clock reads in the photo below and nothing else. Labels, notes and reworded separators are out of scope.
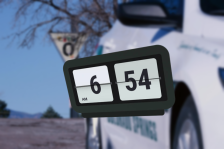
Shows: {"hour": 6, "minute": 54}
